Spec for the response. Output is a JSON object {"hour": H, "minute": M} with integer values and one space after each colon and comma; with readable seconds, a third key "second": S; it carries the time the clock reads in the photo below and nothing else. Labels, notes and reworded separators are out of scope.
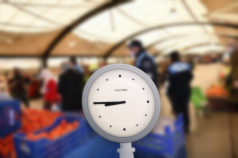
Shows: {"hour": 8, "minute": 45}
